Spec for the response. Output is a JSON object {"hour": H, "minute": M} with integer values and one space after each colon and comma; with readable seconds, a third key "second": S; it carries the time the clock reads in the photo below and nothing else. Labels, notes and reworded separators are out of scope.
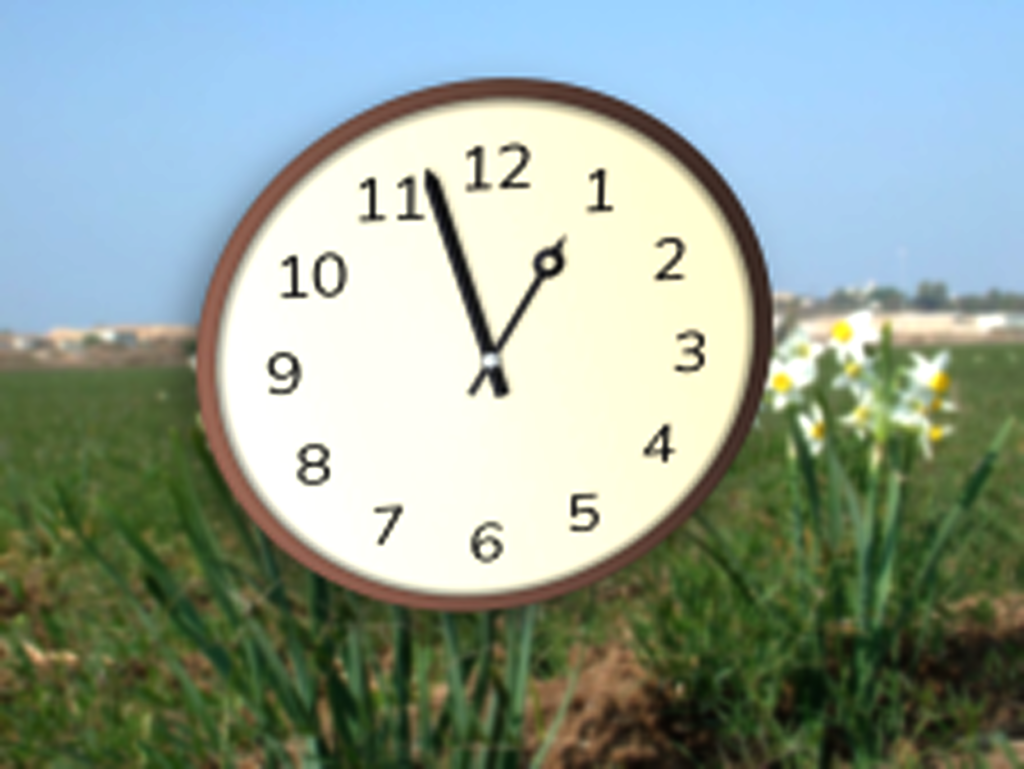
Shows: {"hour": 12, "minute": 57}
